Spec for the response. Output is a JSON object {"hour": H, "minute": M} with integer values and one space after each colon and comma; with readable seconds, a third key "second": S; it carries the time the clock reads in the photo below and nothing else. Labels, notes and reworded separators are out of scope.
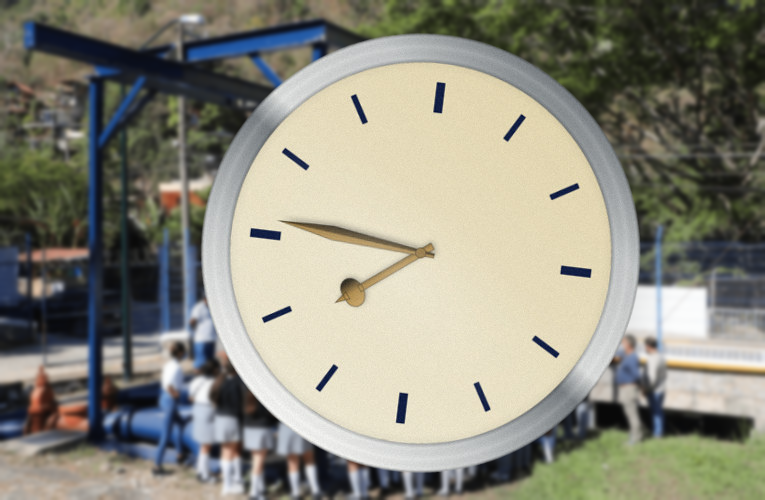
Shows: {"hour": 7, "minute": 46}
